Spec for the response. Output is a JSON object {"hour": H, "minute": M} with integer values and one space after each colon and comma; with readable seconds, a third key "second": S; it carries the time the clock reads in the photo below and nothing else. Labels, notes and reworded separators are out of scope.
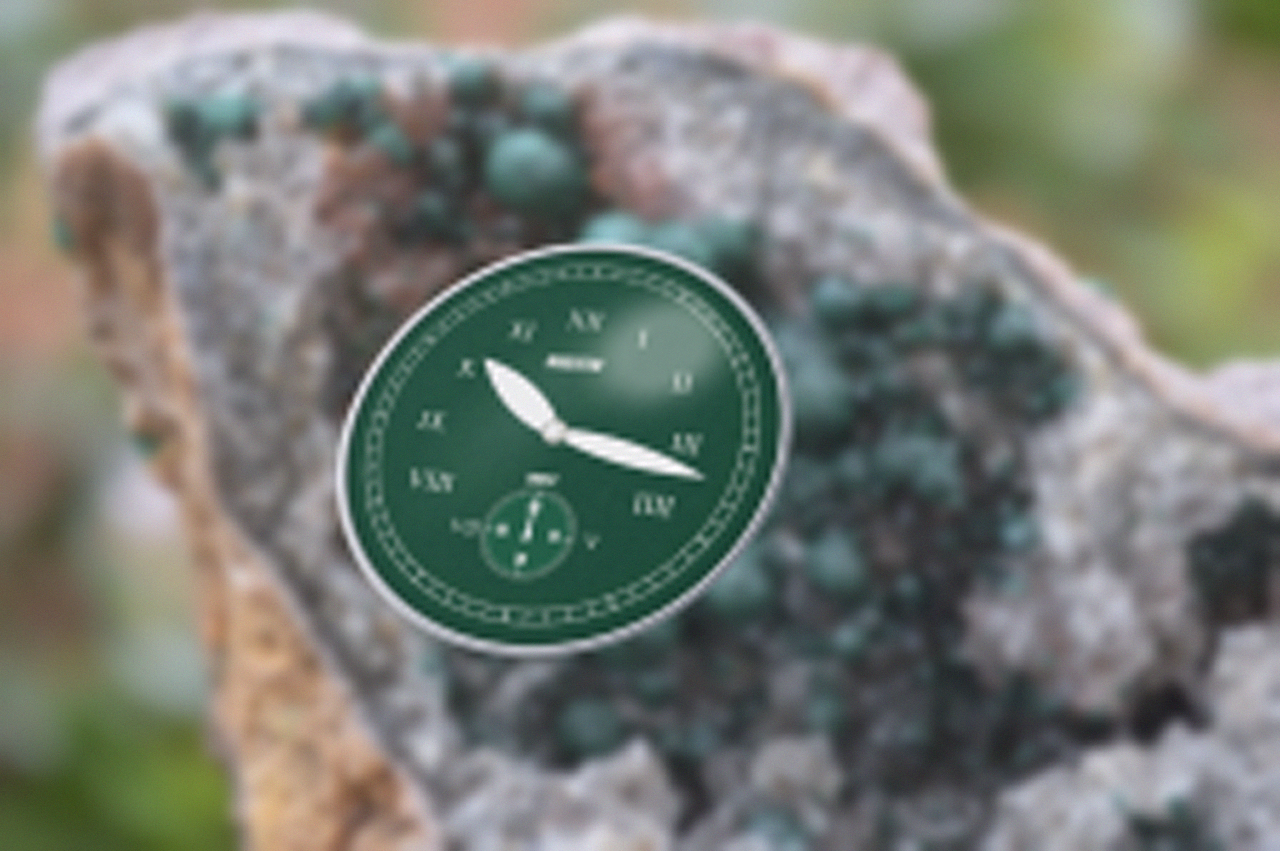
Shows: {"hour": 10, "minute": 17}
